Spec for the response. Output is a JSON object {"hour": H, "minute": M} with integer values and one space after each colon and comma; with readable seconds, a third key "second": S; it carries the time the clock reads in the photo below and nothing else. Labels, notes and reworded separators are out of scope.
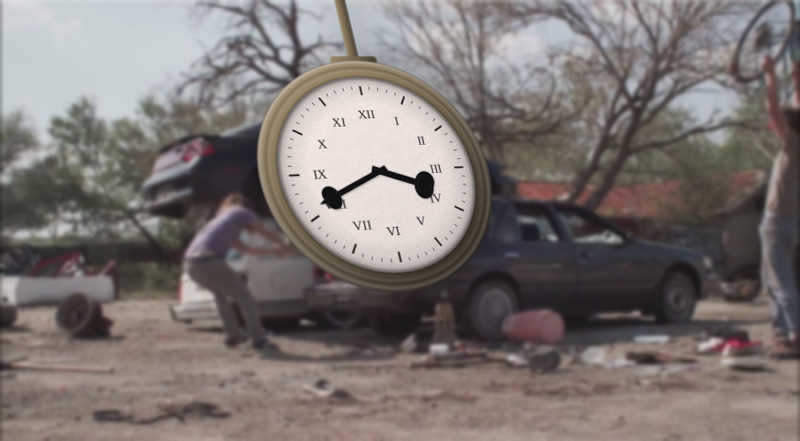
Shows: {"hour": 3, "minute": 41}
